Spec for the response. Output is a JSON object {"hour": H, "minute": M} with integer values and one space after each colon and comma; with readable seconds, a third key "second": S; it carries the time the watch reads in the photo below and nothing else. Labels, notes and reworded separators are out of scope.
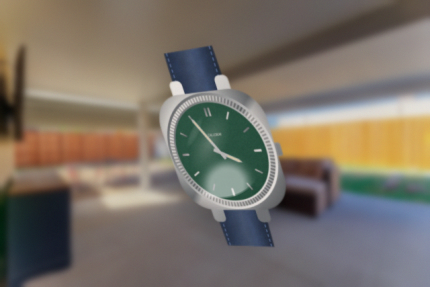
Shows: {"hour": 3, "minute": 55}
